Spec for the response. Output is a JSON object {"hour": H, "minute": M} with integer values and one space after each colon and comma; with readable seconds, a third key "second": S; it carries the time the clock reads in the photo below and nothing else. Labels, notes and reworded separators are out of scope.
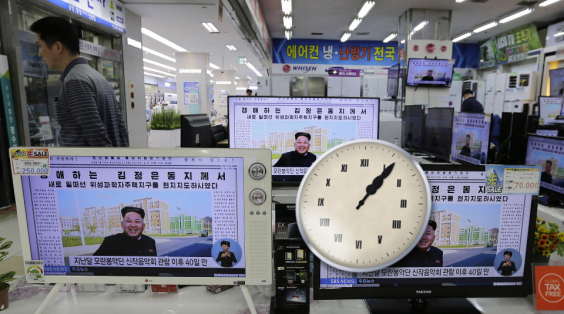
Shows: {"hour": 1, "minute": 6}
